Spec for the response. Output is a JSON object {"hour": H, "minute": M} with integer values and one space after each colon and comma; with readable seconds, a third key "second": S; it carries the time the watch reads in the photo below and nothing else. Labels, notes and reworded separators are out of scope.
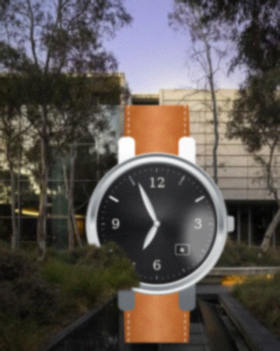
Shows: {"hour": 6, "minute": 56}
